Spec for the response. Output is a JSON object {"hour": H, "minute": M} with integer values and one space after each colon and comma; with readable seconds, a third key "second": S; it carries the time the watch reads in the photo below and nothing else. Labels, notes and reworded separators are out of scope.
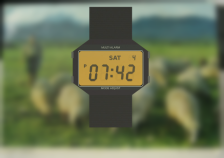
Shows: {"hour": 7, "minute": 42}
